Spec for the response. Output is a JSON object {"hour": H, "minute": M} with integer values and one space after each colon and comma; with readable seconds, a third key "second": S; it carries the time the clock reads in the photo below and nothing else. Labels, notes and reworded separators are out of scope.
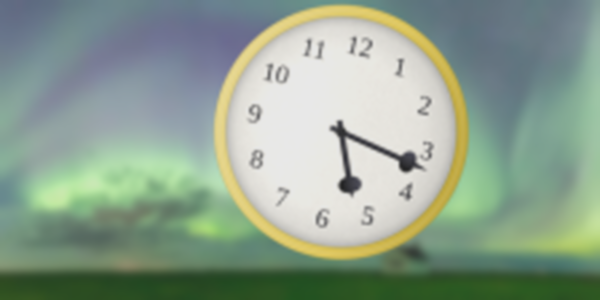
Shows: {"hour": 5, "minute": 17}
